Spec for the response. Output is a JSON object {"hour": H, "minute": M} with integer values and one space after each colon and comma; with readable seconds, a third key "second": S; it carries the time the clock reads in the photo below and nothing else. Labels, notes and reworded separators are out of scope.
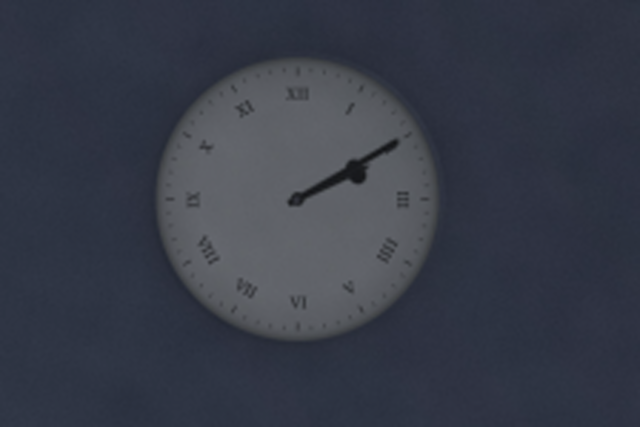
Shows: {"hour": 2, "minute": 10}
